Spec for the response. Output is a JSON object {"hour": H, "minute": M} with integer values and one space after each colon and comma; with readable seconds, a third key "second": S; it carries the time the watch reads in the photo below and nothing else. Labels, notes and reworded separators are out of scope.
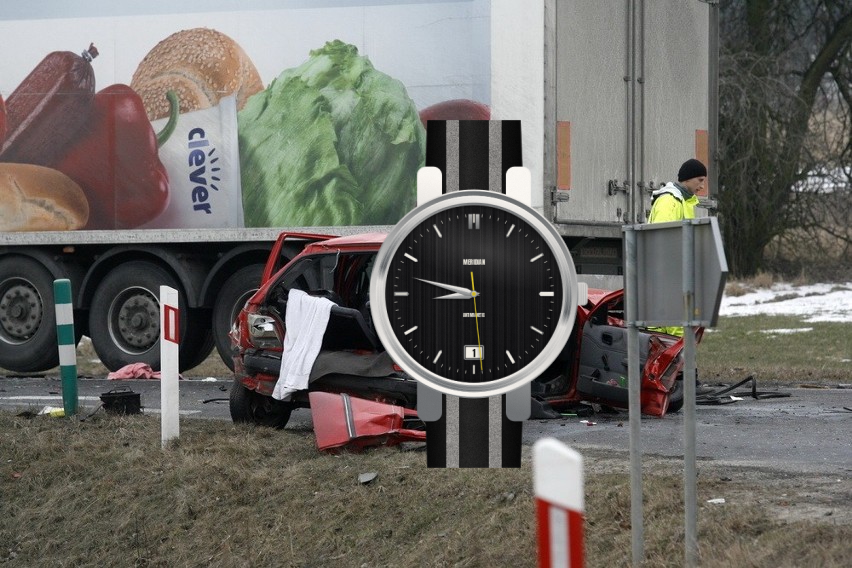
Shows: {"hour": 8, "minute": 47, "second": 29}
